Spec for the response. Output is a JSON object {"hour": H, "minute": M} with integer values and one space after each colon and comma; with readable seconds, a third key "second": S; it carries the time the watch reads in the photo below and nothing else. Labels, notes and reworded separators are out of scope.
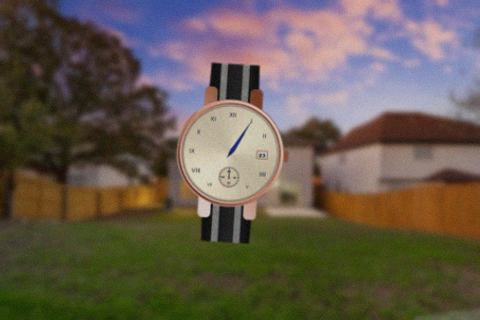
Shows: {"hour": 1, "minute": 5}
